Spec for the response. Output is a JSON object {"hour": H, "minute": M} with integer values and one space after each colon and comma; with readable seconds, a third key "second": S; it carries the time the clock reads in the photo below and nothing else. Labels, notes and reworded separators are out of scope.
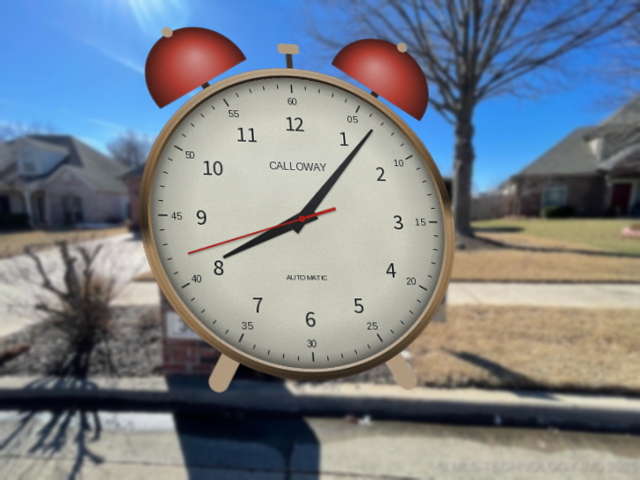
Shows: {"hour": 8, "minute": 6, "second": 42}
